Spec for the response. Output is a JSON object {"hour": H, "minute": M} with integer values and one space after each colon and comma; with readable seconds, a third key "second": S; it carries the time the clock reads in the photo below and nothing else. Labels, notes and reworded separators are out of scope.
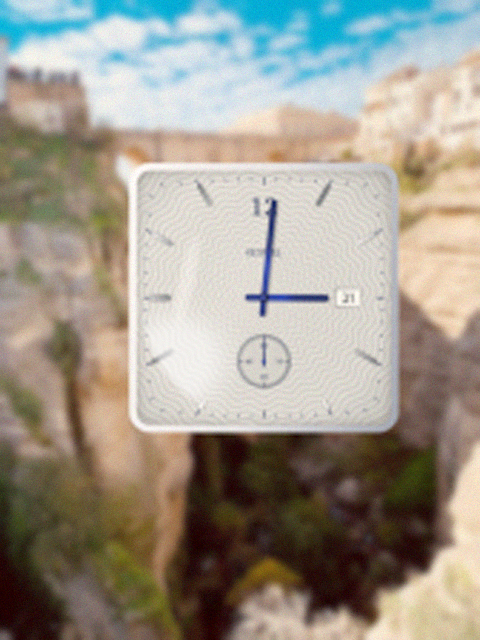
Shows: {"hour": 3, "minute": 1}
